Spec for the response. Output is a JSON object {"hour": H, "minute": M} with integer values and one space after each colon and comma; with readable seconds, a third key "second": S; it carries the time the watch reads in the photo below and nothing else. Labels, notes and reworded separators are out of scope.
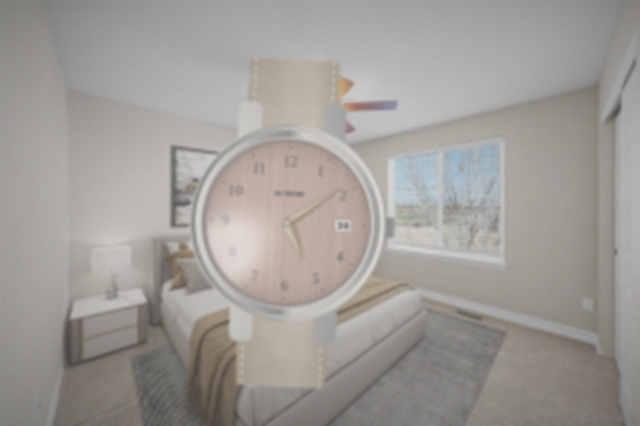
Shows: {"hour": 5, "minute": 9}
